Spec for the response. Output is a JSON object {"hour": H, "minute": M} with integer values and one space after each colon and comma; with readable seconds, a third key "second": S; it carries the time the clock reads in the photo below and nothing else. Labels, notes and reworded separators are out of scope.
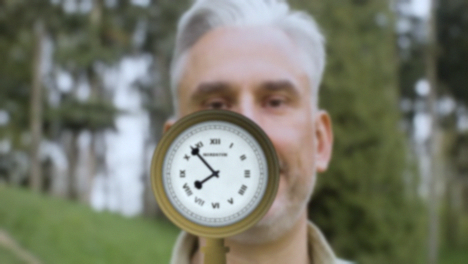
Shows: {"hour": 7, "minute": 53}
